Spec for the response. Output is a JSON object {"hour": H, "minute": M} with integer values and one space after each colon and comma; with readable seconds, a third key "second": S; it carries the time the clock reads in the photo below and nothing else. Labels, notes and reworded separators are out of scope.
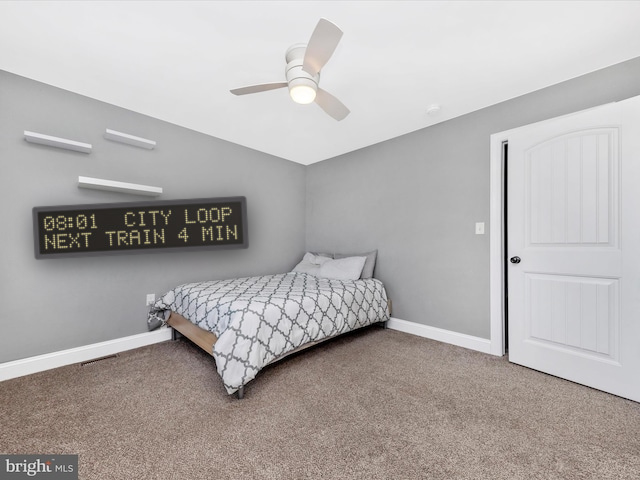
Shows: {"hour": 8, "minute": 1}
